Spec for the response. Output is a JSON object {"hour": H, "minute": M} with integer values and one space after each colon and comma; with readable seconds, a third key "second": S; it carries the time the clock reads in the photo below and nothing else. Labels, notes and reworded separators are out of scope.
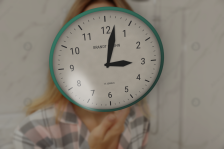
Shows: {"hour": 3, "minute": 2}
